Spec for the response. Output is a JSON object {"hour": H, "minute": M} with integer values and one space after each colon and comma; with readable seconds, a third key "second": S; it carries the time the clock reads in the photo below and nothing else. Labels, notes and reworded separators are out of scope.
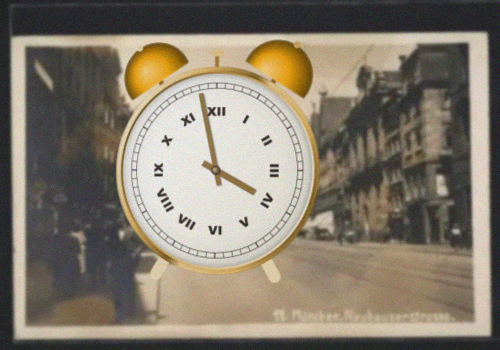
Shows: {"hour": 3, "minute": 58}
